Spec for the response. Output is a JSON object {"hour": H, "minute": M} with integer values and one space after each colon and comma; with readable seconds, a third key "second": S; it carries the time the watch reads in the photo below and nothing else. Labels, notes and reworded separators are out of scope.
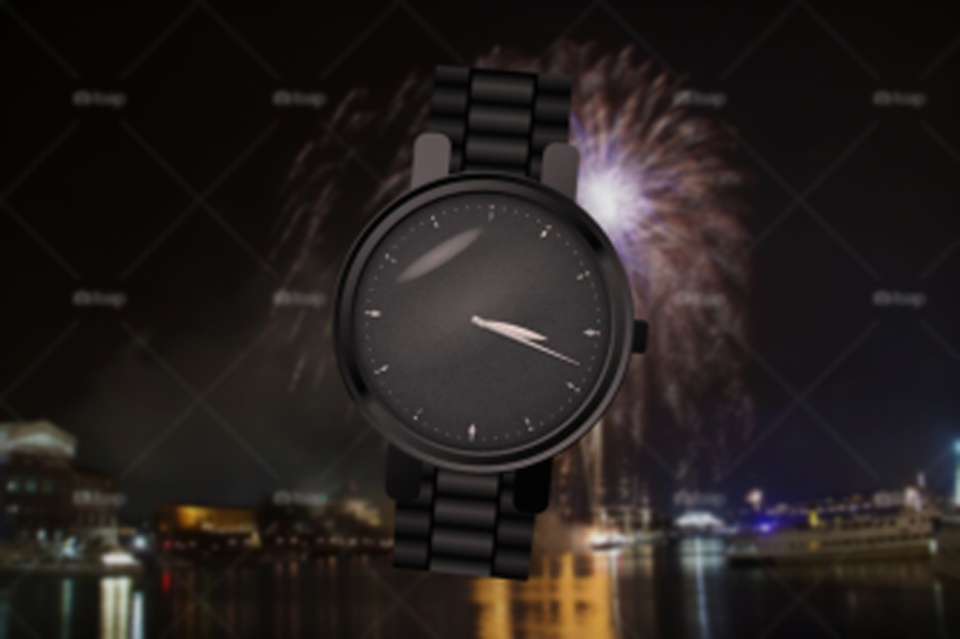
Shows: {"hour": 3, "minute": 18}
